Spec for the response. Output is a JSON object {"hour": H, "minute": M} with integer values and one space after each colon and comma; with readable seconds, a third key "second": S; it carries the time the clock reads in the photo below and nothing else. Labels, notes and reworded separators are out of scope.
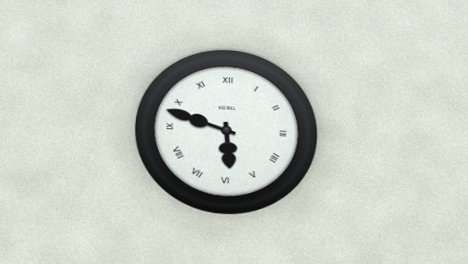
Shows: {"hour": 5, "minute": 48}
